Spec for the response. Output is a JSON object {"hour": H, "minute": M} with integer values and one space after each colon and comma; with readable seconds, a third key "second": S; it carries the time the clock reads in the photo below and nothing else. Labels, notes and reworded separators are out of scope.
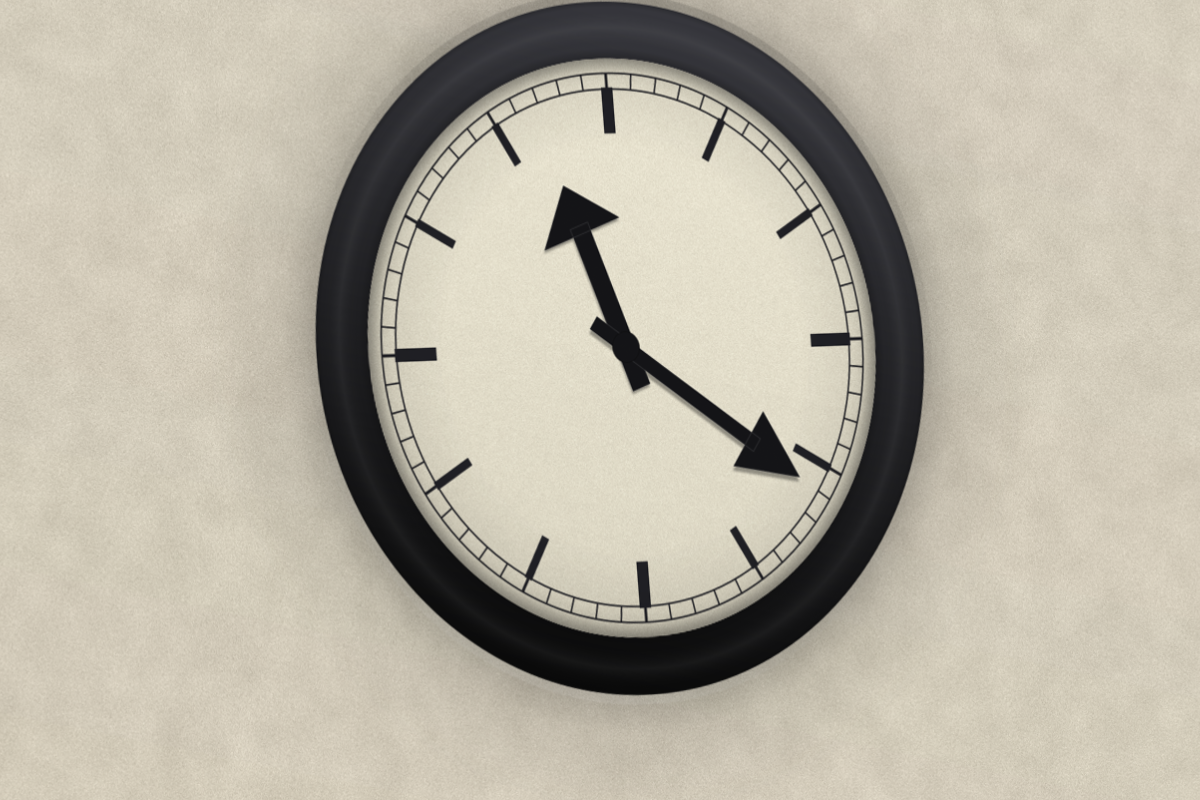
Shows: {"hour": 11, "minute": 21}
